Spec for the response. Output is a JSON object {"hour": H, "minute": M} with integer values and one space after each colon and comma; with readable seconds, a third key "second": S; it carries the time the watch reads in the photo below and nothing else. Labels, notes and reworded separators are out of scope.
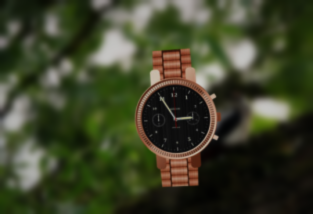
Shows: {"hour": 2, "minute": 55}
